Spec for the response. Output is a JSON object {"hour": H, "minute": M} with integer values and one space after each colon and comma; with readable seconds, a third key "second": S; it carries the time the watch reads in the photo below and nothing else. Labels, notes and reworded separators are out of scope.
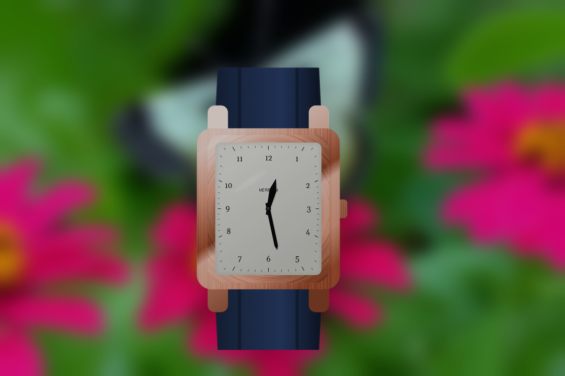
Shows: {"hour": 12, "minute": 28}
